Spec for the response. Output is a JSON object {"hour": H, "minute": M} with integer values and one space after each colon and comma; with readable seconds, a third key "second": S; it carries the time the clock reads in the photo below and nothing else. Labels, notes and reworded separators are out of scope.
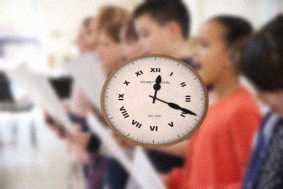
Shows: {"hour": 12, "minute": 19}
